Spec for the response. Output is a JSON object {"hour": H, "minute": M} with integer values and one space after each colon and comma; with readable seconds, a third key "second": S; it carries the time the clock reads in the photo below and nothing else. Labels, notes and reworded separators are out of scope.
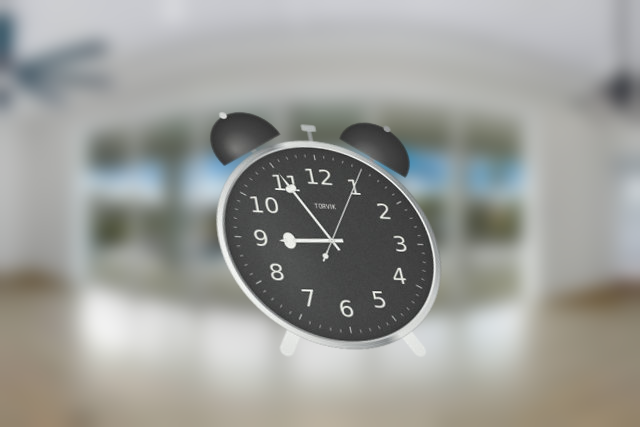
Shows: {"hour": 8, "minute": 55, "second": 5}
